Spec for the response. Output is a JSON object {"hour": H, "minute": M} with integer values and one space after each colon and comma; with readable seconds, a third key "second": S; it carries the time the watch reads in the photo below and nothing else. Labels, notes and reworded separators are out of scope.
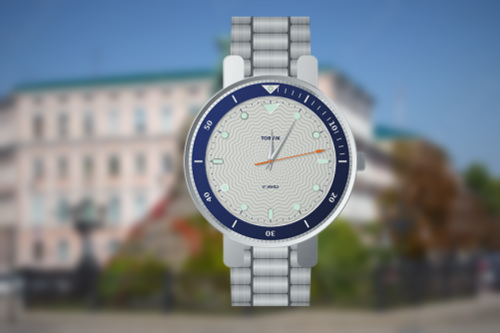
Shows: {"hour": 12, "minute": 5, "second": 13}
